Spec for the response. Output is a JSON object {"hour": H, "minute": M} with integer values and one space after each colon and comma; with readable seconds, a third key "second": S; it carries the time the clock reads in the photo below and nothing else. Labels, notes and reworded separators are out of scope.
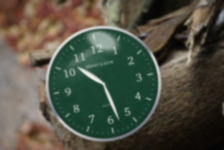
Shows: {"hour": 10, "minute": 28}
